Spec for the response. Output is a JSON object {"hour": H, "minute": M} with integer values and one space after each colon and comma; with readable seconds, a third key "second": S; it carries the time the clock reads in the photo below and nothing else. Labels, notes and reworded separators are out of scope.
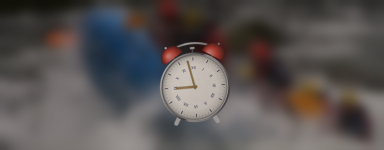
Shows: {"hour": 8, "minute": 58}
